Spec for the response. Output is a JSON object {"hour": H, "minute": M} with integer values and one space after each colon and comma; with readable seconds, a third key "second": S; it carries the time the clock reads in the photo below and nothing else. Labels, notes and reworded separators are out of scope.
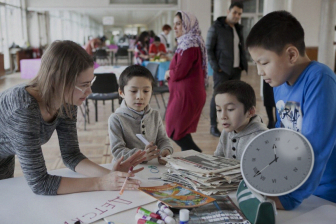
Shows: {"hour": 11, "minute": 38}
